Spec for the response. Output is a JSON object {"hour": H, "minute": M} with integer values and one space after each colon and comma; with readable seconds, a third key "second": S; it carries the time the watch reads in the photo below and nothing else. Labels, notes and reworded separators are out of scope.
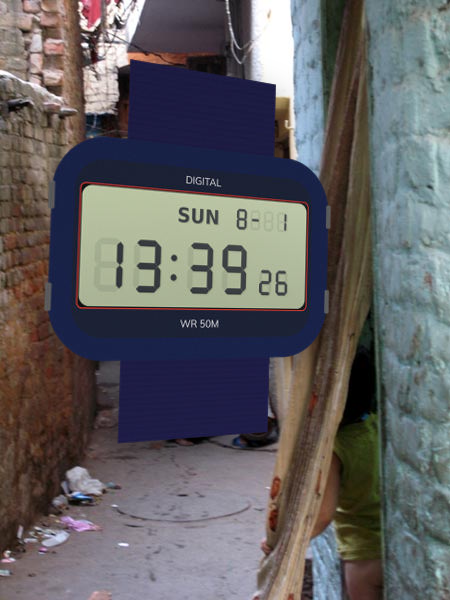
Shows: {"hour": 13, "minute": 39, "second": 26}
